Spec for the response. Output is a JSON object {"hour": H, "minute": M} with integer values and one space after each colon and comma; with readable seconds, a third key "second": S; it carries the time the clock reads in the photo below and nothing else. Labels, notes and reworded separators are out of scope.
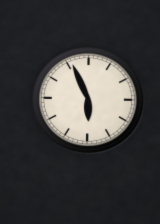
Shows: {"hour": 5, "minute": 56}
